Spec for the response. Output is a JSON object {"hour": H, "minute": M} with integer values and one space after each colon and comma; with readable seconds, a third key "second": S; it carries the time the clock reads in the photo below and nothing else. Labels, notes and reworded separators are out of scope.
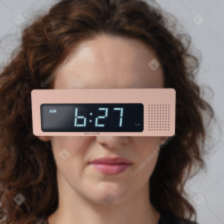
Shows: {"hour": 6, "minute": 27}
